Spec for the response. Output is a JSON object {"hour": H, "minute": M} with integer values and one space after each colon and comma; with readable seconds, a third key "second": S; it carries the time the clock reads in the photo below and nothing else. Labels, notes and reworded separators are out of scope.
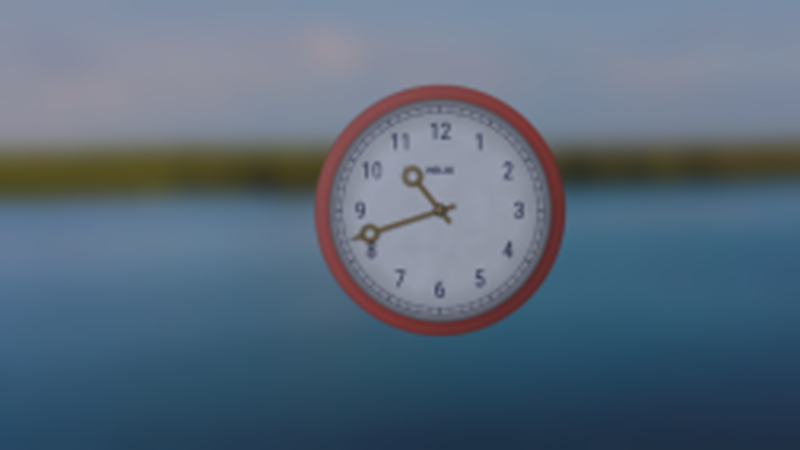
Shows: {"hour": 10, "minute": 42}
